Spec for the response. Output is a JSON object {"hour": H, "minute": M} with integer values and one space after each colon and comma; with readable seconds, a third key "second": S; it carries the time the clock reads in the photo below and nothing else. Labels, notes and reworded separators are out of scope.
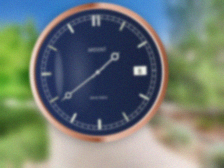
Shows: {"hour": 1, "minute": 39}
